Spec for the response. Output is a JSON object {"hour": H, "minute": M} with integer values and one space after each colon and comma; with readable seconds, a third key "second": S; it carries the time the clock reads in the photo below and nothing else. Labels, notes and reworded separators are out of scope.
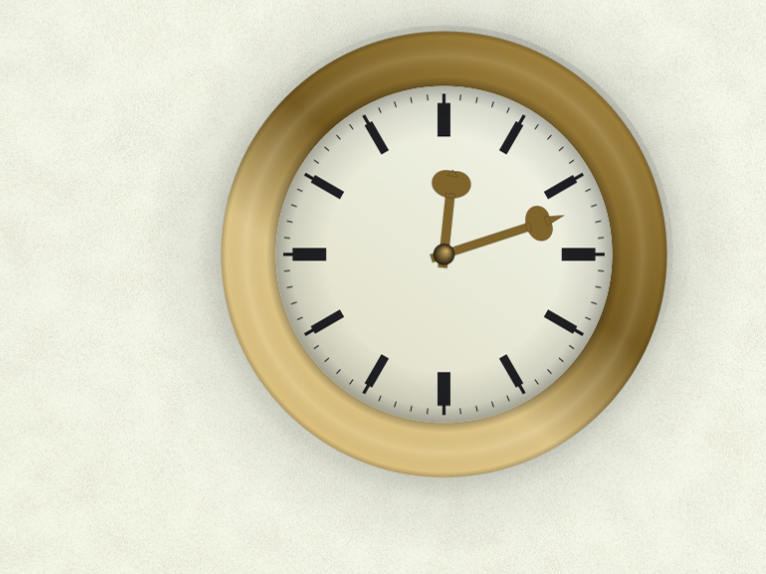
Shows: {"hour": 12, "minute": 12}
